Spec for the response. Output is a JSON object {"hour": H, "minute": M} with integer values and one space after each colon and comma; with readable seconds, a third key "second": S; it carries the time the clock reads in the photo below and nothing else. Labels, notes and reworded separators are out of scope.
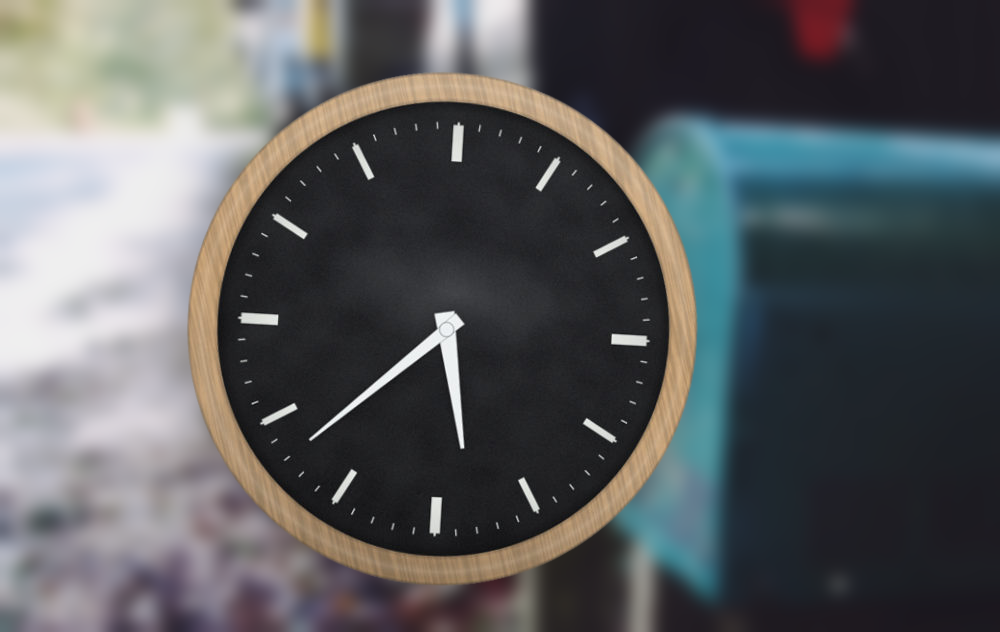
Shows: {"hour": 5, "minute": 38}
